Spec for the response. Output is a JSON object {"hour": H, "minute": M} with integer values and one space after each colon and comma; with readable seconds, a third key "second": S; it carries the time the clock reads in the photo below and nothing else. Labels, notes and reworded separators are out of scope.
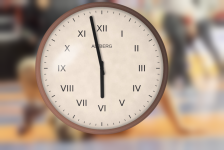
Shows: {"hour": 5, "minute": 58}
